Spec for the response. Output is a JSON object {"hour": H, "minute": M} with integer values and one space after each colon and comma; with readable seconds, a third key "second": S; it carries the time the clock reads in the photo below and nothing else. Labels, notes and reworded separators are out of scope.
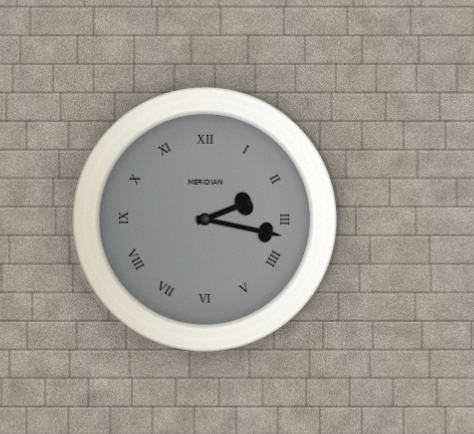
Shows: {"hour": 2, "minute": 17}
